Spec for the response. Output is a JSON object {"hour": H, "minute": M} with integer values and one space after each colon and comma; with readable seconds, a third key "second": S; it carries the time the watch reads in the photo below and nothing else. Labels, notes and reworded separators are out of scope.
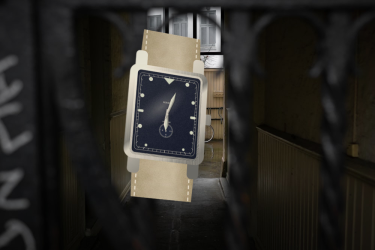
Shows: {"hour": 6, "minute": 3}
